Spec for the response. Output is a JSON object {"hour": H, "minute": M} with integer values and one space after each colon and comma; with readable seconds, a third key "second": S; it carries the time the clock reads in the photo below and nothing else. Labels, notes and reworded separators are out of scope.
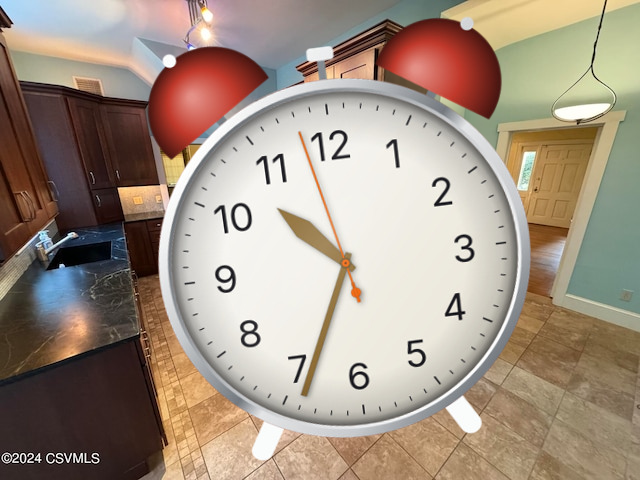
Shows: {"hour": 10, "minute": 33, "second": 58}
